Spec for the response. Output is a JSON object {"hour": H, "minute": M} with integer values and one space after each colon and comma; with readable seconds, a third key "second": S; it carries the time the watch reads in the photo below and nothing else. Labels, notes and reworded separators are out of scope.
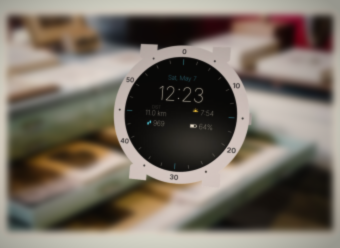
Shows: {"hour": 12, "minute": 23}
